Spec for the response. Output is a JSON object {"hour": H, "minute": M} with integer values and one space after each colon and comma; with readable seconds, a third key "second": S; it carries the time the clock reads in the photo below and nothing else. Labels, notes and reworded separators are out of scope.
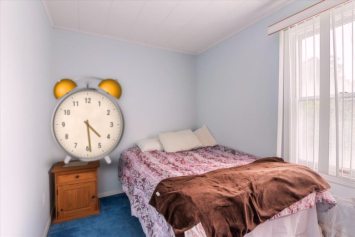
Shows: {"hour": 4, "minute": 29}
